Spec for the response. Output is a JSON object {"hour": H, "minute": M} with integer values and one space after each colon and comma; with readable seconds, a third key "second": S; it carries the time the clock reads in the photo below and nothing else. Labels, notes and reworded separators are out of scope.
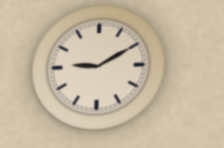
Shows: {"hour": 9, "minute": 10}
